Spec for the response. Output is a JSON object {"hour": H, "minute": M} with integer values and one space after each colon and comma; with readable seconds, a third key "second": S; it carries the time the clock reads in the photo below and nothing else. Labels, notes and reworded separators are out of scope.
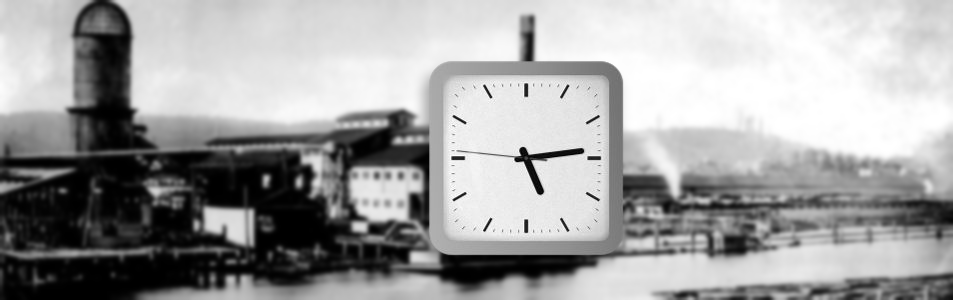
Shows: {"hour": 5, "minute": 13, "second": 46}
